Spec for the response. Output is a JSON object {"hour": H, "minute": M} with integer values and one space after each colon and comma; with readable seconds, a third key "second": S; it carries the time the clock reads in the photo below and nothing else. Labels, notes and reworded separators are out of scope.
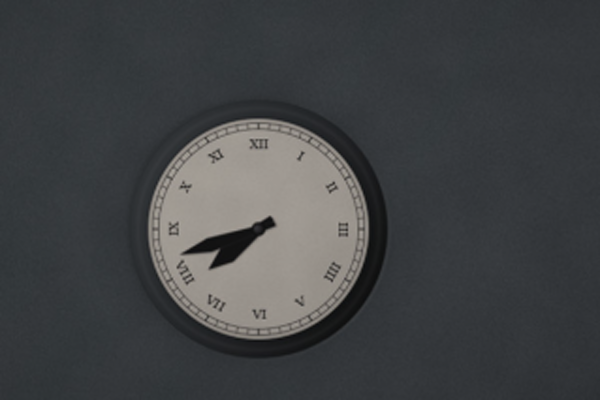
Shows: {"hour": 7, "minute": 42}
